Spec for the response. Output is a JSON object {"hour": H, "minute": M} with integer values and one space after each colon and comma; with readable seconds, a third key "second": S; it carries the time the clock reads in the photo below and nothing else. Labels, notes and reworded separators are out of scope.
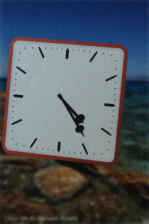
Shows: {"hour": 4, "minute": 24}
